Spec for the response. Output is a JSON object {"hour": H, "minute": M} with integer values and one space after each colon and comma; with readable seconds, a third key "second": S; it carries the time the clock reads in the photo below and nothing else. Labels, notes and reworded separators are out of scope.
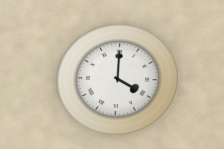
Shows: {"hour": 4, "minute": 0}
